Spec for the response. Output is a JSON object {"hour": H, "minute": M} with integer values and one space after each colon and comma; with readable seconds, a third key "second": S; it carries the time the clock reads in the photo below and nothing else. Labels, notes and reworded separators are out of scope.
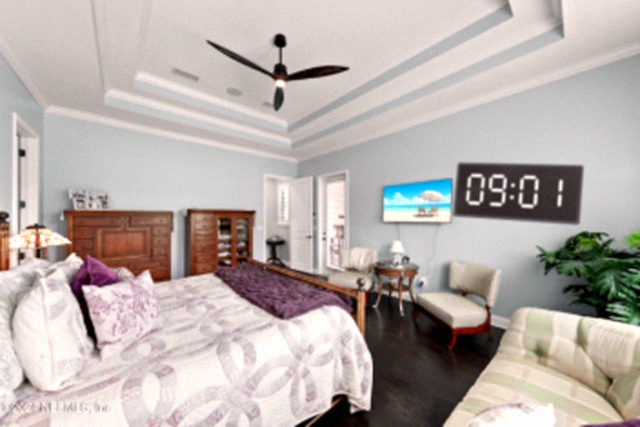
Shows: {"hour": 9, "minute": 1}
